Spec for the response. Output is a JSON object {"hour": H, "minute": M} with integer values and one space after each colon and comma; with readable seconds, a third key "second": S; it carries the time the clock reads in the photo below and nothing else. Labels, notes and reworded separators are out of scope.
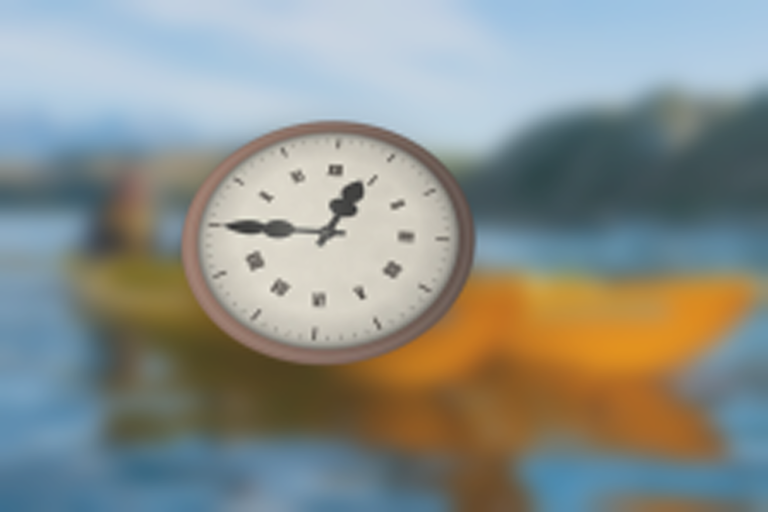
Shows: {"hour": 12, "minute": 45}
